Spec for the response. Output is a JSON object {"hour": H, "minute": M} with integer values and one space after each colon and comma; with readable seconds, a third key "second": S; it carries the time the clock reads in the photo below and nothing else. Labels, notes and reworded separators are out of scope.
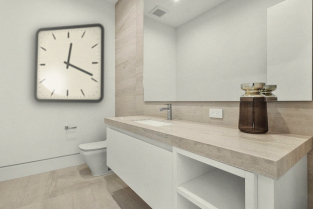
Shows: {"hour": 12, "minute": 19}
